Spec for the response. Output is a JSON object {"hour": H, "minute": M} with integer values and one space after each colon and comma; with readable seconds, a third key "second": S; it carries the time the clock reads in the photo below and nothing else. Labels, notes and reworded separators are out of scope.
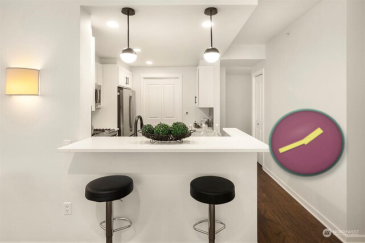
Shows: {"hour": 1, "minute": 41}
